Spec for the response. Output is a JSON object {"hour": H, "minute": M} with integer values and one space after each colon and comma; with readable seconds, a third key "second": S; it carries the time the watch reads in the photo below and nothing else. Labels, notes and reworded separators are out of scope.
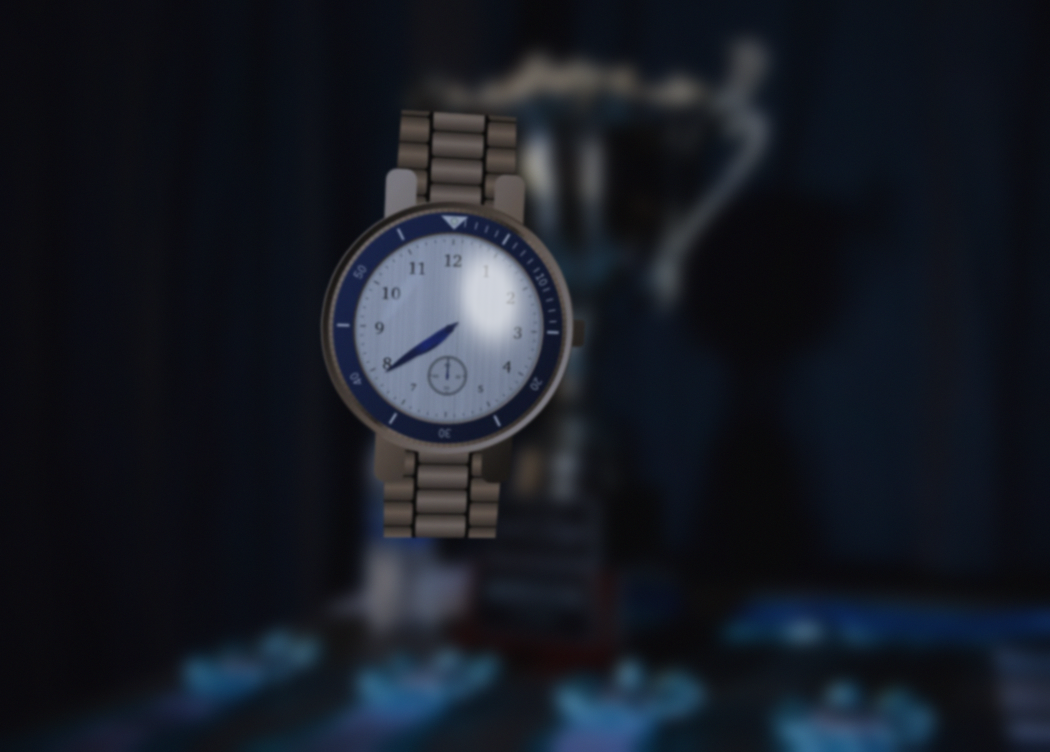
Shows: {"hour": 7, "minute": 39}
